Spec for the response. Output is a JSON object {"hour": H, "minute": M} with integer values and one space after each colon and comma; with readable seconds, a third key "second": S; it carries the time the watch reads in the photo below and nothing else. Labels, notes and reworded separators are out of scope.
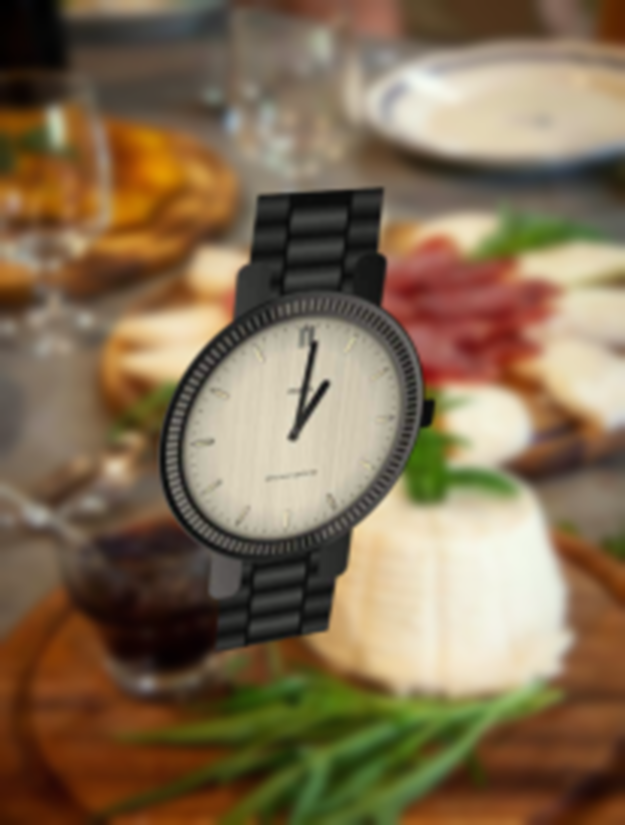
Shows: {"hour": 1, "minute": 1}
